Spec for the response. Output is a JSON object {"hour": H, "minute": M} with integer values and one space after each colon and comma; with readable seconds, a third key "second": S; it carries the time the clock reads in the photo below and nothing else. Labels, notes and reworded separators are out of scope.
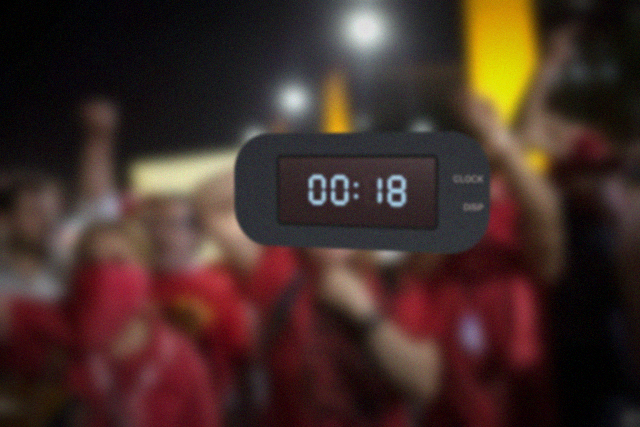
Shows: {"hour": 0, "minute": 18}
